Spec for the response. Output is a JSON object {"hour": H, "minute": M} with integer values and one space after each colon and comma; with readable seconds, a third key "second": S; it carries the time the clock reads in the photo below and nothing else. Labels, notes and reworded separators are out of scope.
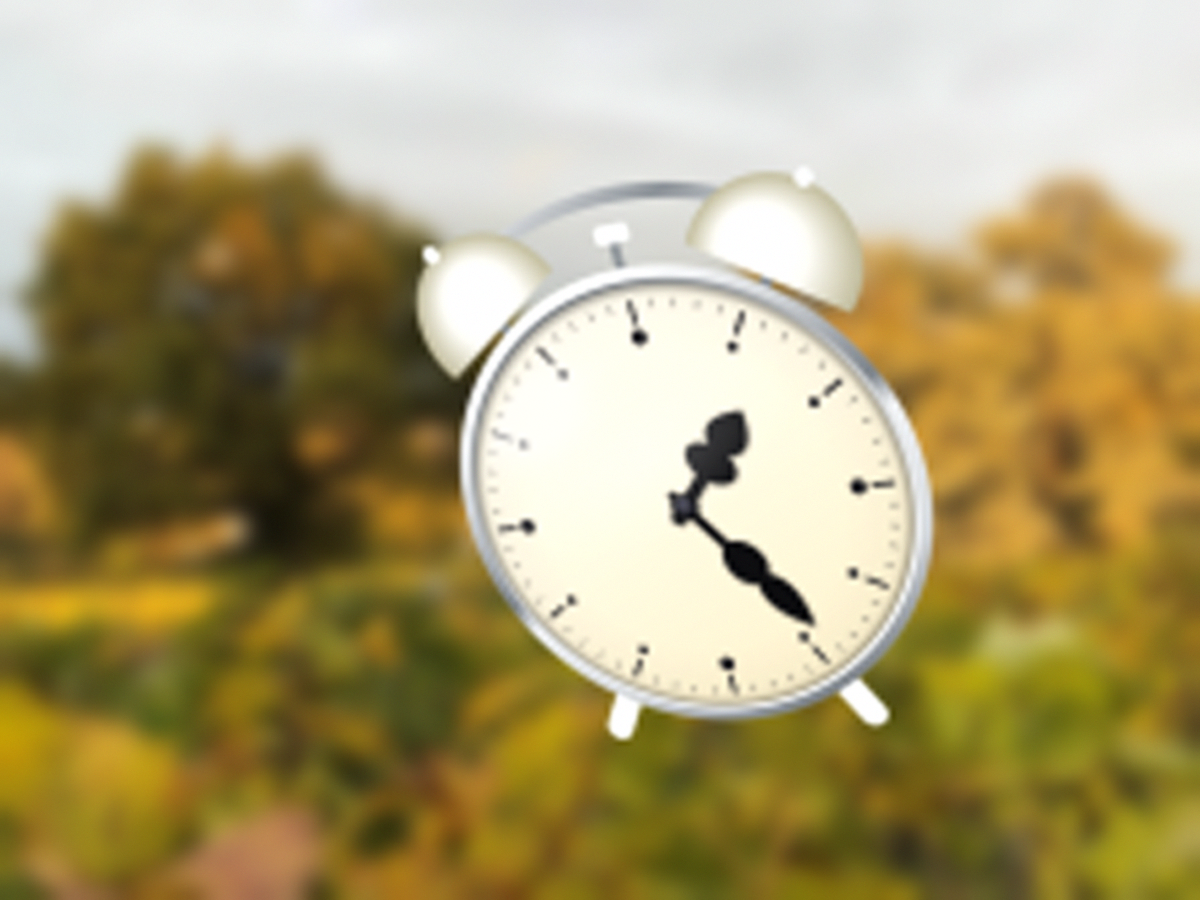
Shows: {"hour": 1, "minute": 24}
